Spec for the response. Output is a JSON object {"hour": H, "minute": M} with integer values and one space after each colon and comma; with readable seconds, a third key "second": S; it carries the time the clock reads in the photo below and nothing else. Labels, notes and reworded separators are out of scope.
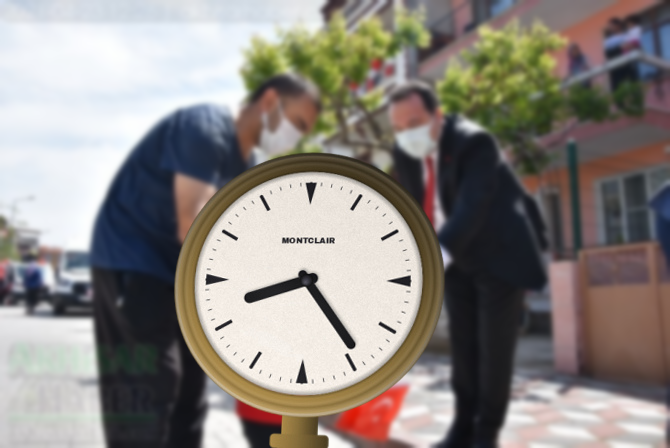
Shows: {"hour": 8, "minute": 24}
